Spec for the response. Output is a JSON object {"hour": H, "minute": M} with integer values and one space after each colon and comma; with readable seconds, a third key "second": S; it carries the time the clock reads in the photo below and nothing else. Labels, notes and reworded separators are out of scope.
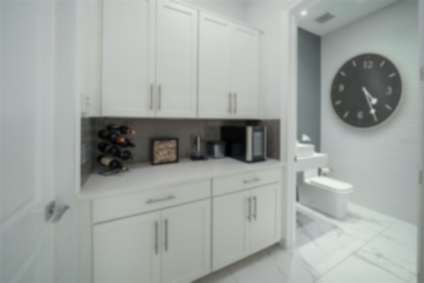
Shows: {"hour": 4, "minute": 25}
